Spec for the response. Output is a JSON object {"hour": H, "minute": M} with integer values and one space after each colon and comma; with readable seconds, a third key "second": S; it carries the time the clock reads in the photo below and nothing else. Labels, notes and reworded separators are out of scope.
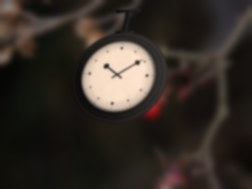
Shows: {"hour": 10, "minute": 9}
